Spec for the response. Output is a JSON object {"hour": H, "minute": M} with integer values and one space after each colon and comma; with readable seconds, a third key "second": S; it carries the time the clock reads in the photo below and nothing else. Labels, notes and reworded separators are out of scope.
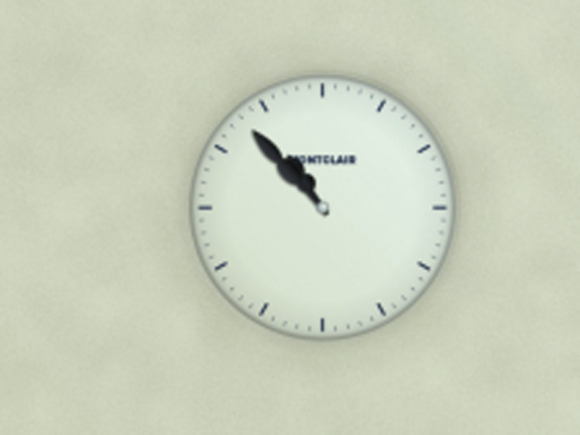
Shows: {"hour": 10, "minute": 53}
